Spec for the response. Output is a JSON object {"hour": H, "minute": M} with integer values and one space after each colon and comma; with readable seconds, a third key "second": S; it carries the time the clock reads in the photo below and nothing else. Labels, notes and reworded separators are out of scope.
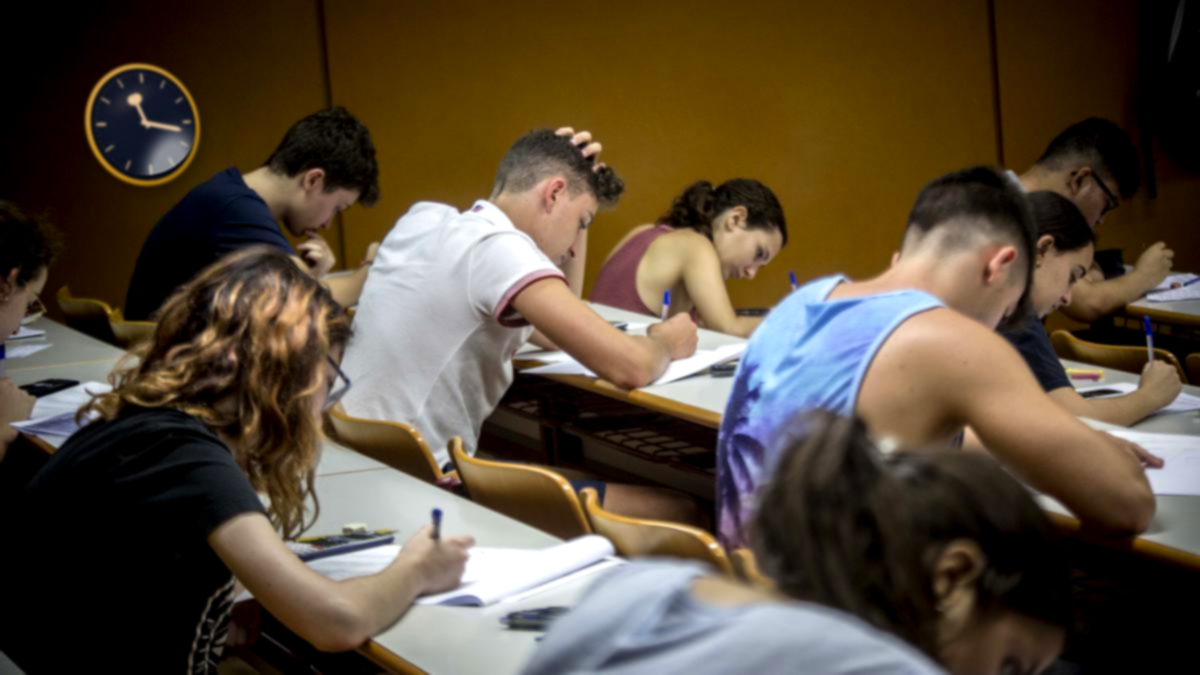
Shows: {"hour": 11, "minute": 17}
